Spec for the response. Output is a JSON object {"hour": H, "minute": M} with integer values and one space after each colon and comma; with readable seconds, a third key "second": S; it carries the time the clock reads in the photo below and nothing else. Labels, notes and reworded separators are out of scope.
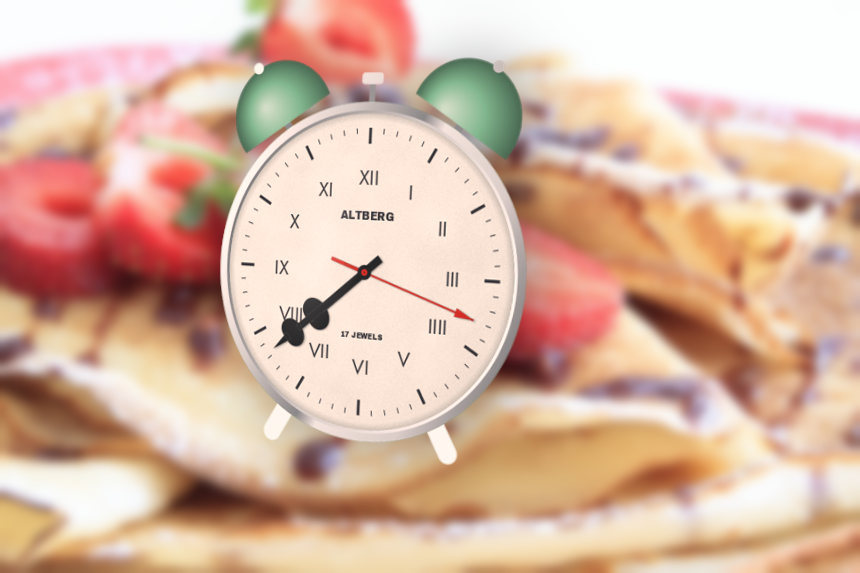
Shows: {"hour": 7, "minute": 38, "second": 18}
